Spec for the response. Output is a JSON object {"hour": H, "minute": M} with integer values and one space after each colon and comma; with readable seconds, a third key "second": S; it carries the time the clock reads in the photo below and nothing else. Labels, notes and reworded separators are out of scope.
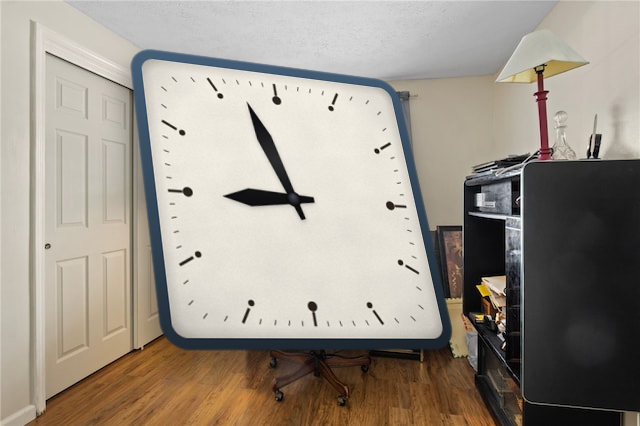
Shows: {"hour": 8, "minute": 57}
